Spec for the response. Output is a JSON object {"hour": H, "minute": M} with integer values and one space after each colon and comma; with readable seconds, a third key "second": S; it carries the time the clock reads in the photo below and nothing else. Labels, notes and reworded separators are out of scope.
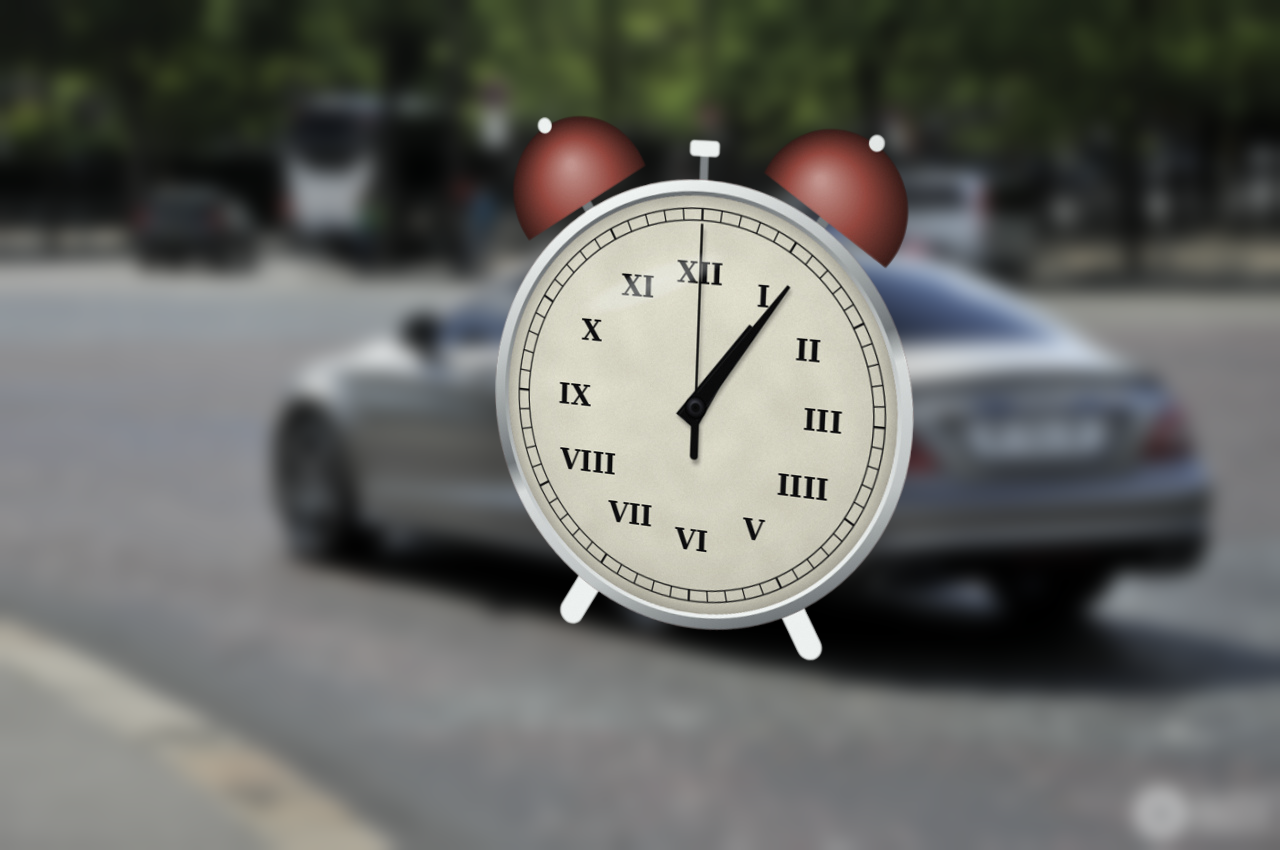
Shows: {"hour": 1, "minute": 6, "second": 0}
